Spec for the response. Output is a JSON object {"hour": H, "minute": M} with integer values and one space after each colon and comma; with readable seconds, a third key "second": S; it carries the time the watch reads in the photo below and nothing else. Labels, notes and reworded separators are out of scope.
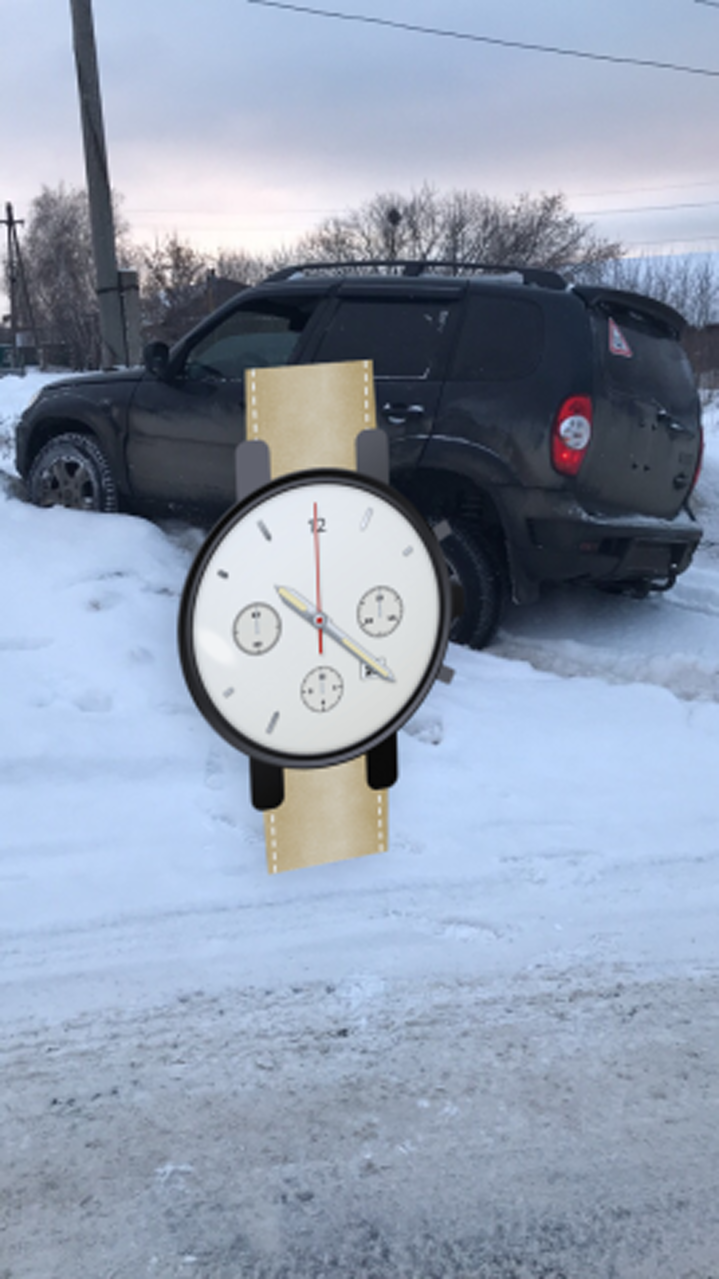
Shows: {"hour": 10, "minute": 22}
